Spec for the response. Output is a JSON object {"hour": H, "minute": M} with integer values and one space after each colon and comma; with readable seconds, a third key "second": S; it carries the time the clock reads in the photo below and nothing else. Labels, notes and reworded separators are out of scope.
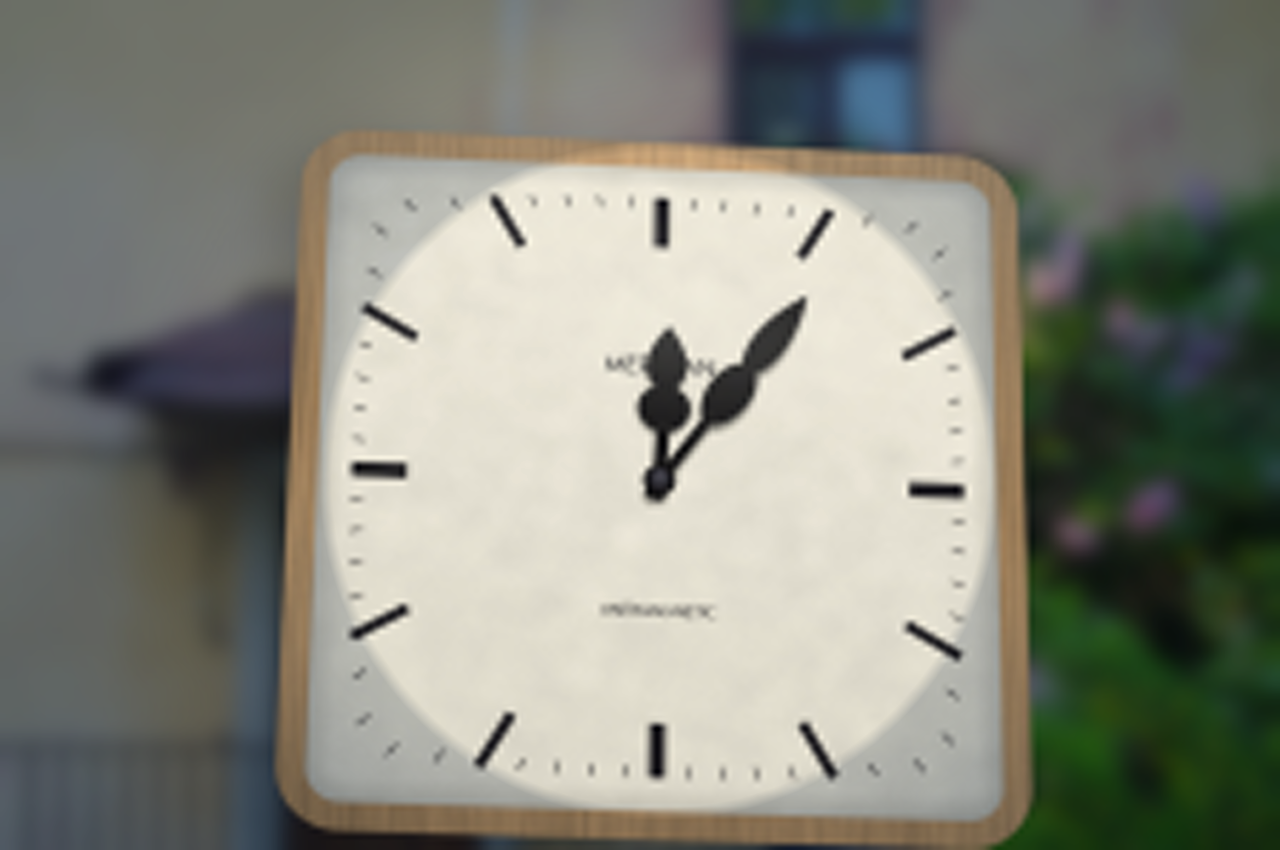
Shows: {"hour": 12, "minute": 6}
